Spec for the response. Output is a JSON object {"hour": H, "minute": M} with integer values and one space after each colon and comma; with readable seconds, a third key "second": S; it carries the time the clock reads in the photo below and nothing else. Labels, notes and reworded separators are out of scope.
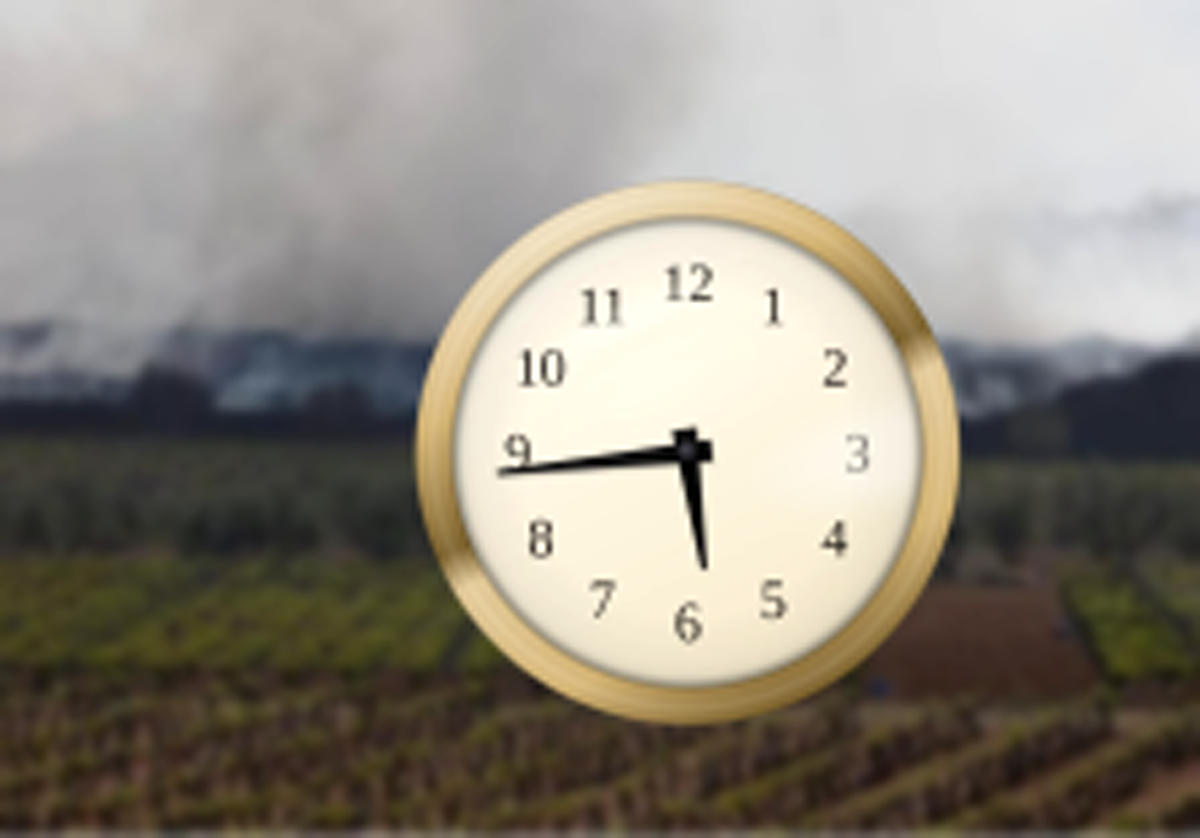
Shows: {"hour": 5, "minute": 44}
